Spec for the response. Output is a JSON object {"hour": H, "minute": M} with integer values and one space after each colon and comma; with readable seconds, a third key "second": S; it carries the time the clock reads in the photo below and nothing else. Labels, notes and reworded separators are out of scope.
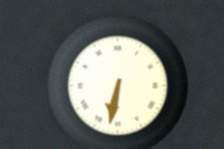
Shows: {"hour": 6, "minute": 32}
